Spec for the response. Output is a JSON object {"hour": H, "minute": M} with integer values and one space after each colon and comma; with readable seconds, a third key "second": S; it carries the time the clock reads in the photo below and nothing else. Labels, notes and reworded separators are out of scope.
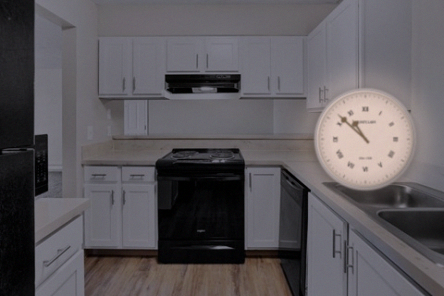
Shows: {"hour": 10, "minute": 52}
